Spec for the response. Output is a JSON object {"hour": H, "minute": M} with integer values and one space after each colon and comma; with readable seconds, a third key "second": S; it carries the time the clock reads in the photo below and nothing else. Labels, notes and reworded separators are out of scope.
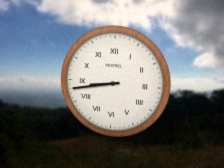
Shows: {"hour": 8, "minute": 43}
